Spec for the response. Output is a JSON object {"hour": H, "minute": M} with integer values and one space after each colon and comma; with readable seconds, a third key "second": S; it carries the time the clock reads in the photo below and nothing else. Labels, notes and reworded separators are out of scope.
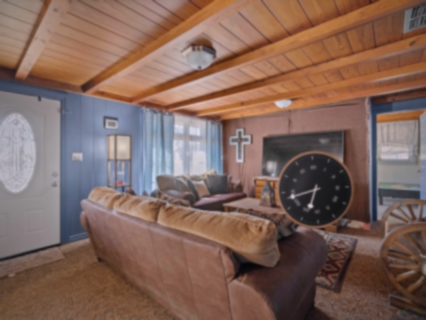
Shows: {"hour": 6, "minute": 43}
